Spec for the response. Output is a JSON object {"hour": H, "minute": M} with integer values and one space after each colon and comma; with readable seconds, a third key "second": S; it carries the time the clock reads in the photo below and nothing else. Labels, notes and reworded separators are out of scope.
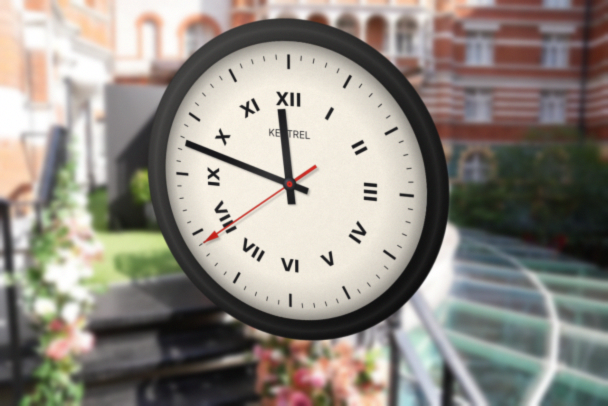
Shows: {"hour": 11, "minute": 47, "second": 39}
